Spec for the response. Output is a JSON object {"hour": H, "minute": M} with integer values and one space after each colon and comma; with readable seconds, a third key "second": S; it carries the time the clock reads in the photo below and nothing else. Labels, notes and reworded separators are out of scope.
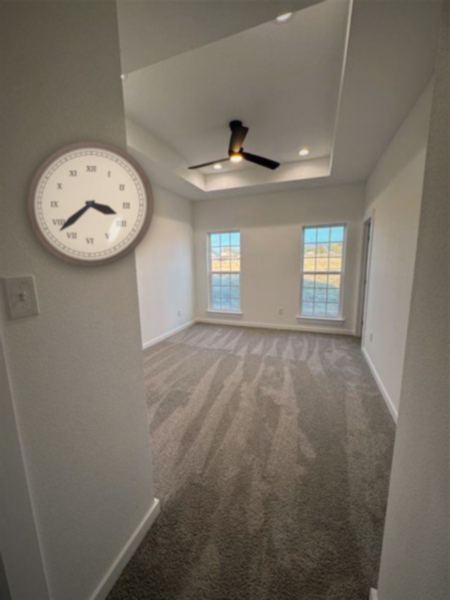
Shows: {"hour": 3, "minute": 38}
